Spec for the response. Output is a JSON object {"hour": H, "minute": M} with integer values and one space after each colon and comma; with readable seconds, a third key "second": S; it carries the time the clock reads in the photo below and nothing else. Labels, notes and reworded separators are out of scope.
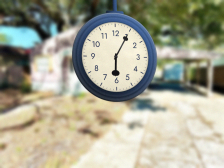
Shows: {"hour": 6, "minute": 5}
